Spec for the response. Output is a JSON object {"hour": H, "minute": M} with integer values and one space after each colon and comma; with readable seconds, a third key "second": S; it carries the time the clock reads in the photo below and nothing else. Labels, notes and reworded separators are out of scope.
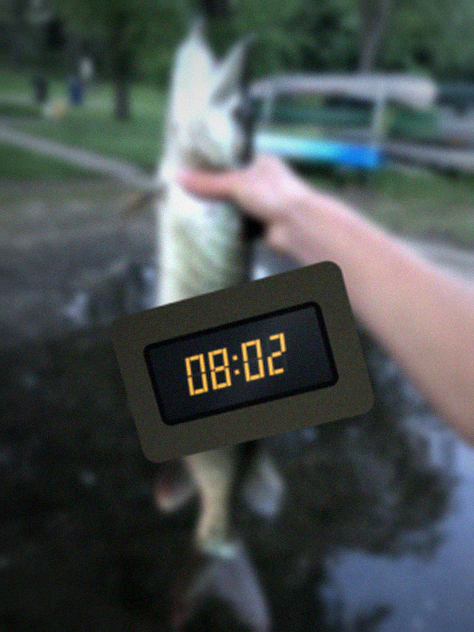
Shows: {"hour": 8, "minute": 2}
